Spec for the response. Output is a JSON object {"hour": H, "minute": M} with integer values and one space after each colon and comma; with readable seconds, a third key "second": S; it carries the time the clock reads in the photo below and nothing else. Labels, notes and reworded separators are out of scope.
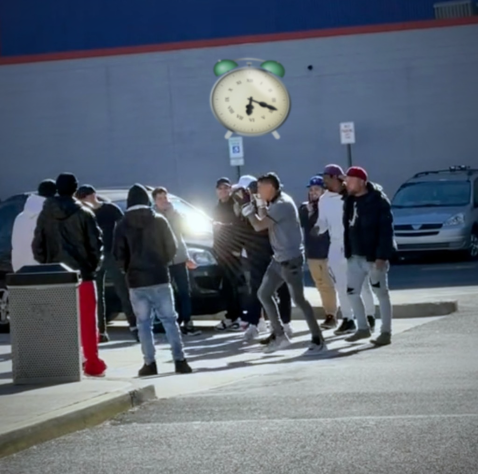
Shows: {"hour": 6, "minute": 19}
